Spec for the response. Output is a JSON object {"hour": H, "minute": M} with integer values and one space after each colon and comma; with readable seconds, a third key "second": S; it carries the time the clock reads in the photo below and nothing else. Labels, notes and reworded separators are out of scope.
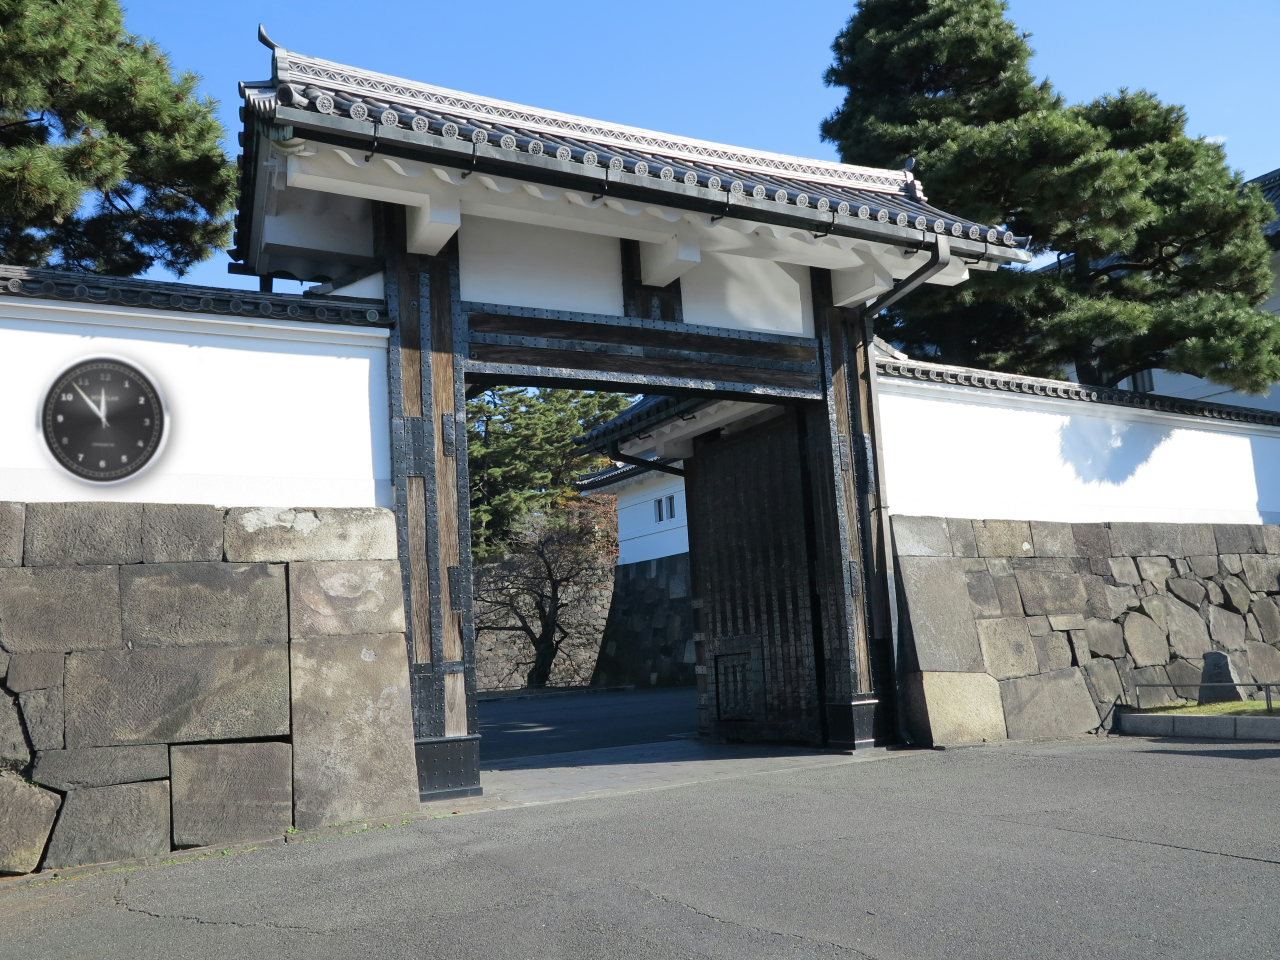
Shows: {"hour": 11, "minute": 53}
